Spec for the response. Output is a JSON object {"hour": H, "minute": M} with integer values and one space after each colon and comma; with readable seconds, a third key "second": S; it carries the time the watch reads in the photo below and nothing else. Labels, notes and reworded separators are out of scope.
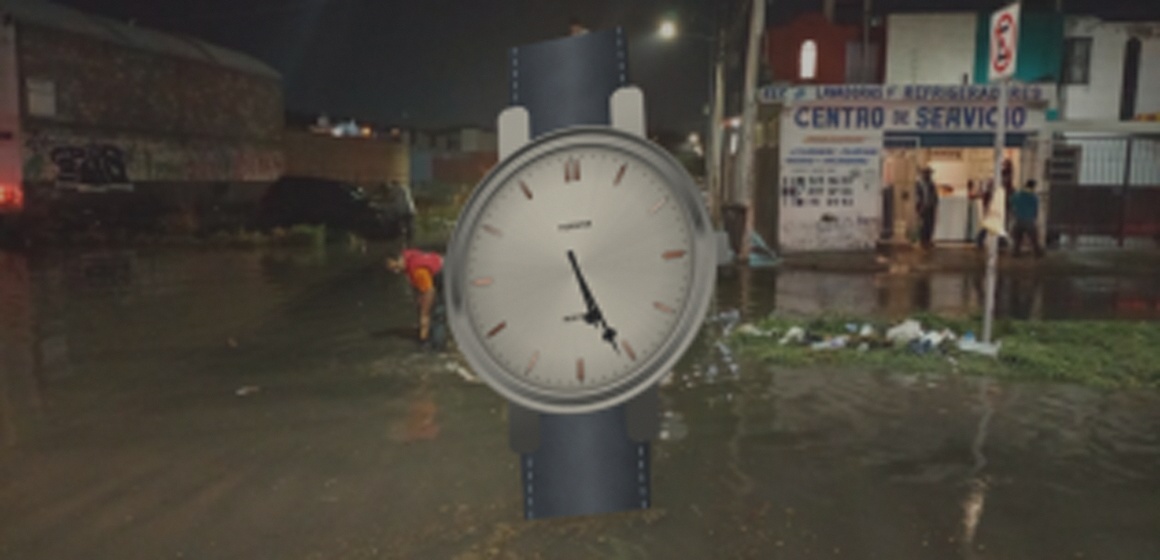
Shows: {"hour": 5, "minute": 26}
